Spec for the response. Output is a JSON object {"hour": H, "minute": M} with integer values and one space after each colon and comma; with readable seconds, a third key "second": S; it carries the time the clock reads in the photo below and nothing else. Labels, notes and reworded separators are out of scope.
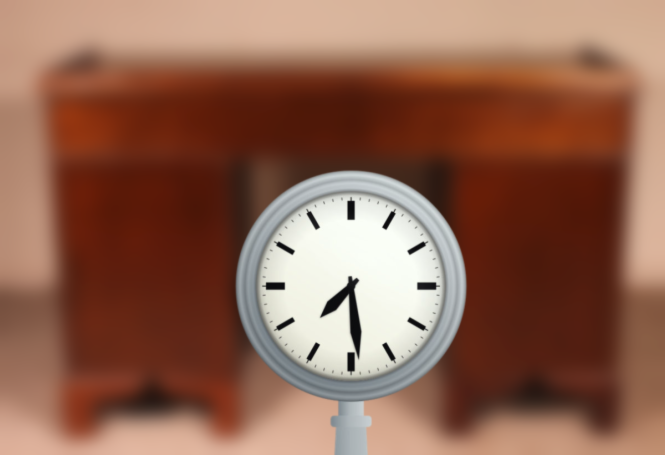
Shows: {"hour": 7, "minute": 29}
